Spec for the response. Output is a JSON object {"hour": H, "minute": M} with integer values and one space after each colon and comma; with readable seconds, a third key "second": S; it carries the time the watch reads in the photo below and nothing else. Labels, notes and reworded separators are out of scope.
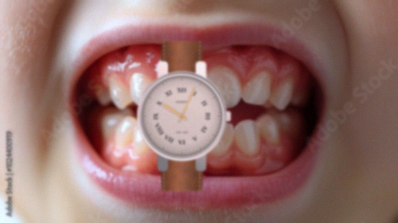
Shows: {"hour": 10, "minute": 4}
